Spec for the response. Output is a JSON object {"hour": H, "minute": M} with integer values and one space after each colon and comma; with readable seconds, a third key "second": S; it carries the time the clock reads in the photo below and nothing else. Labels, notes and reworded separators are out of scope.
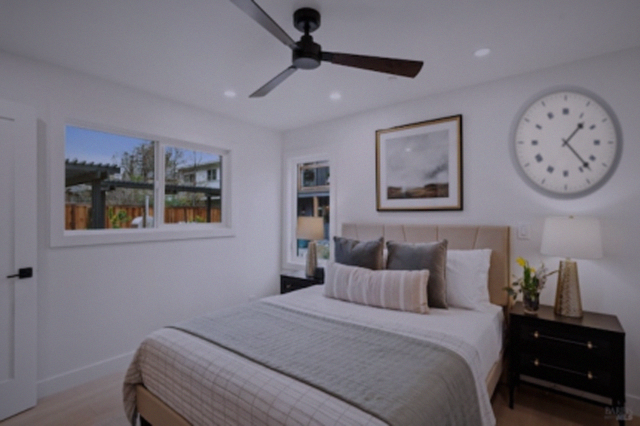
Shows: {"hour": 1, "minute": 23}
